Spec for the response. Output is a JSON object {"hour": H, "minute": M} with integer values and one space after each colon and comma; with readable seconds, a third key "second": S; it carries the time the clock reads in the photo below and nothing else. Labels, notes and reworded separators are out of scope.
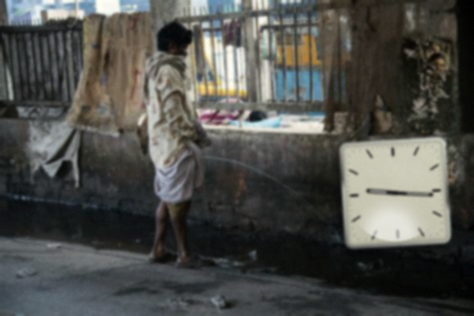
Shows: {"hour": 9, "minute": 16}
